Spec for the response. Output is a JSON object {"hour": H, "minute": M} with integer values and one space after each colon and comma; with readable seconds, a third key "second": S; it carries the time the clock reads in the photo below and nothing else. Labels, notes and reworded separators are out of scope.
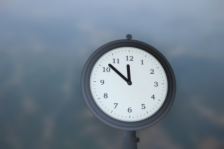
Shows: {"hour": 11, "minute": 52}
